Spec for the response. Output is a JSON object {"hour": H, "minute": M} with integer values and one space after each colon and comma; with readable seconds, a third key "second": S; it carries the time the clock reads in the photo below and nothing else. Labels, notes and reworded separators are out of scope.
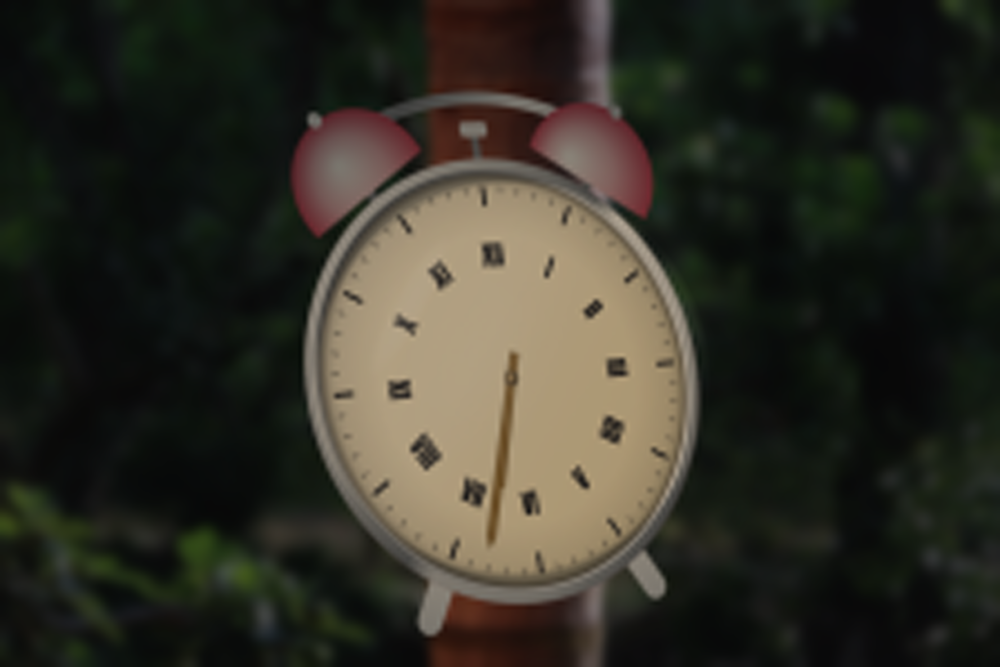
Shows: {"hour": 6, "minute": 33}
